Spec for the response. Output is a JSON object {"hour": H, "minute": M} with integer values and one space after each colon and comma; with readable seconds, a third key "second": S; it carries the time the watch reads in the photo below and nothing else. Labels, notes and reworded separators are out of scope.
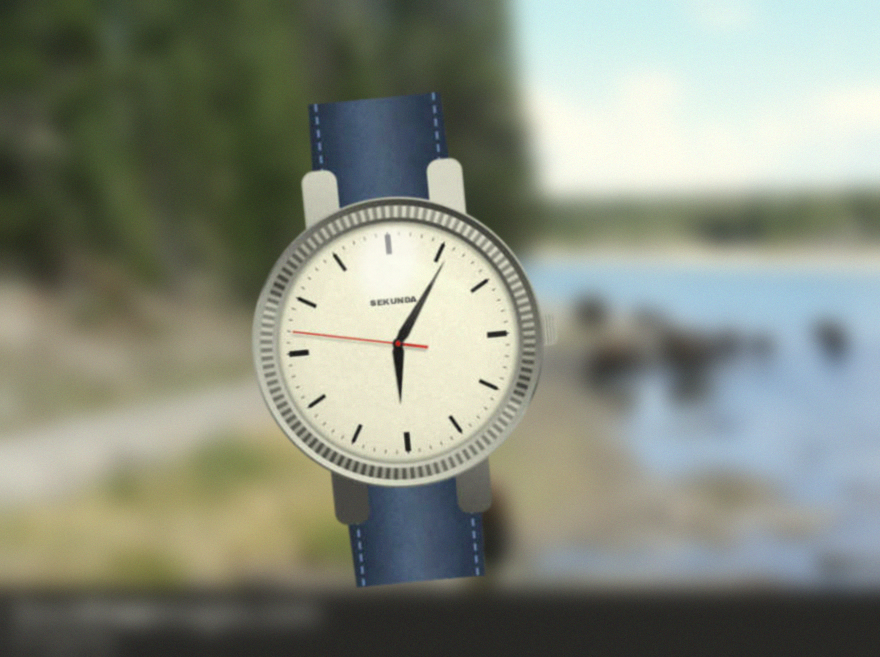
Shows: {"hour": 6, "minute": 5, "second": 47}
